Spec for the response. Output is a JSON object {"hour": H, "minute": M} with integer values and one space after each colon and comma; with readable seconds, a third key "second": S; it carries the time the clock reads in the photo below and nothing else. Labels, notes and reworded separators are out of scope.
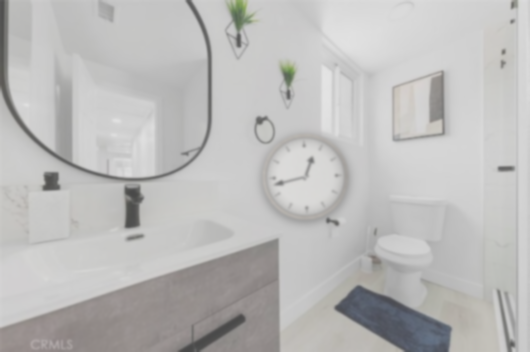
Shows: {"hour": 12, "minute": 43}
